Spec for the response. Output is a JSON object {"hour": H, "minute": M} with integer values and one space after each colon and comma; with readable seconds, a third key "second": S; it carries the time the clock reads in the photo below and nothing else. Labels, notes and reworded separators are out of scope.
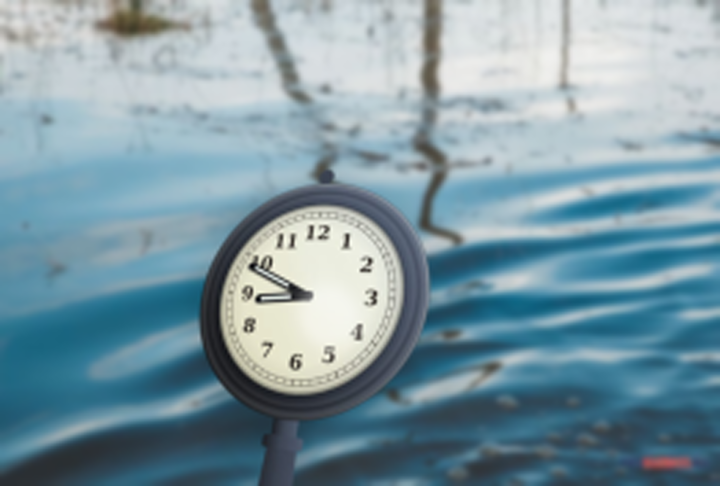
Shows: {"hour": 8, "minute": 49}
